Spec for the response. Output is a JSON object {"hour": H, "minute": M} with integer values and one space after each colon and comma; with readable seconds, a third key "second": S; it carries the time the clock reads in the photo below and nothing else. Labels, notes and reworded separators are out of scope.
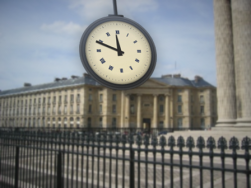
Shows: {"hour": 11, "minute": 49}
